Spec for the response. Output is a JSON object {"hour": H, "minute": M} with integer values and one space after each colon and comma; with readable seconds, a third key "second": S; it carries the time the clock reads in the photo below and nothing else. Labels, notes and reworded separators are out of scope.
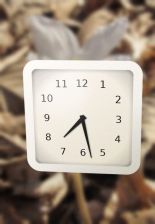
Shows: {"hour": 7, "minute": 28}
